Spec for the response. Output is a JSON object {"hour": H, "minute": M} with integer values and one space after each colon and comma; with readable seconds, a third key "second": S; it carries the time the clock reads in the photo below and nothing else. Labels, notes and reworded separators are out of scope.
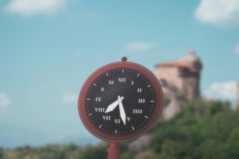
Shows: {"hour": 7, "minute": 27}
